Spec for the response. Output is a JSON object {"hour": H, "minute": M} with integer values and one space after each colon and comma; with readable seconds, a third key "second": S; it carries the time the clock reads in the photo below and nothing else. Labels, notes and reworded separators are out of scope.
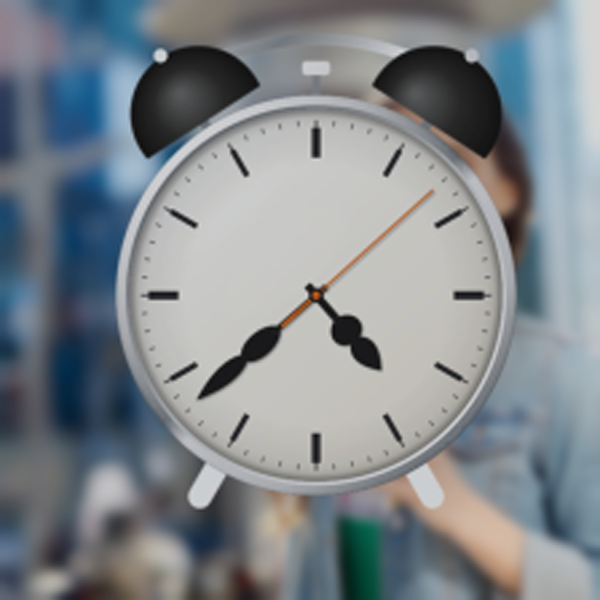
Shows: {"hour": 4, "minute": 38, "second": 8}
